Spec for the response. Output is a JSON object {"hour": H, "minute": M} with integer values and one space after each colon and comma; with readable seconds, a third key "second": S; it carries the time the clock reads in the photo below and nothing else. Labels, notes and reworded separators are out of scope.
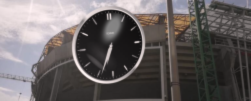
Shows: {"hour": 6, "minute": 34}
